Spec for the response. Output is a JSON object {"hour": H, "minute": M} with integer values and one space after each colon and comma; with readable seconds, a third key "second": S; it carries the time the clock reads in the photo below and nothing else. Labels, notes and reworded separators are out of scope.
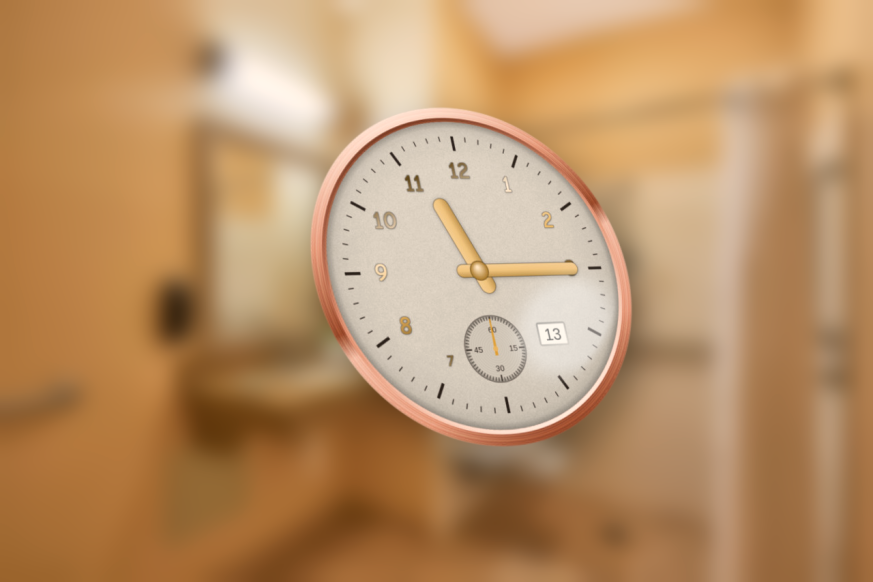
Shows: {"hour": 11, "minute": 15}
